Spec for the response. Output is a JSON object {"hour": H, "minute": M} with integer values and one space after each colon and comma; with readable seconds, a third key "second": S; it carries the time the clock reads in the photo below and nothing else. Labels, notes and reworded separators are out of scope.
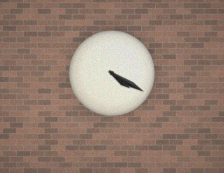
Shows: {"hour": 4, "minute": 20}
